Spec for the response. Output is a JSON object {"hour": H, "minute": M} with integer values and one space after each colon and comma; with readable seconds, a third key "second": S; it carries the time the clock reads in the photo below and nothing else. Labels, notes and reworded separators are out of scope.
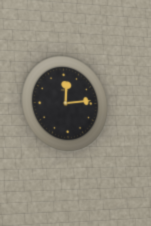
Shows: {"hour": 12, "minute": 14}
